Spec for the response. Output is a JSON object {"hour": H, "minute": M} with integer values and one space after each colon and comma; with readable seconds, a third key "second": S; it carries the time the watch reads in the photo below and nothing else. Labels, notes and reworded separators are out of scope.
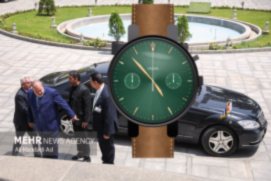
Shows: {"hour": 4, "minute": 53}
